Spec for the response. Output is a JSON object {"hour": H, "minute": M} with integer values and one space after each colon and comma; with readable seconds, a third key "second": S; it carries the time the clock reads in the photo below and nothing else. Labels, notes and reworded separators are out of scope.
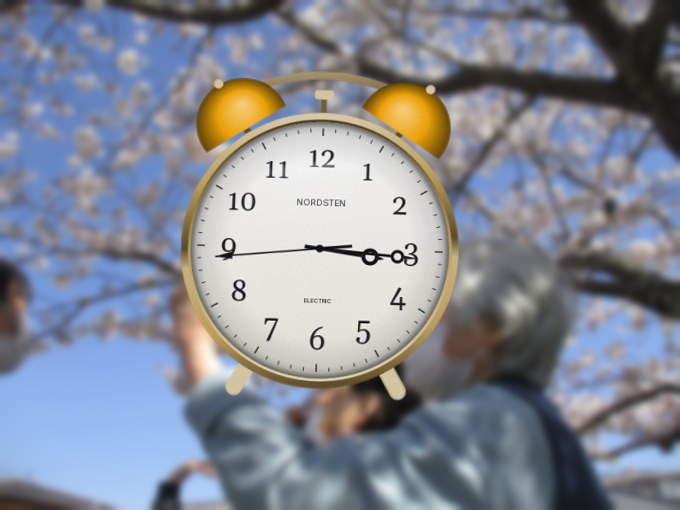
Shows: {"hour": 3, "minute": 15, "second": 44}
